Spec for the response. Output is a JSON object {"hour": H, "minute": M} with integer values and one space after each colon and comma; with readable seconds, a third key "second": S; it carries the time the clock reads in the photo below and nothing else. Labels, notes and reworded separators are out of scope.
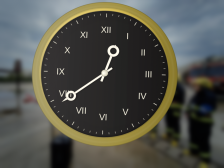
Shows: {"hour": 12, "minute": 39}
